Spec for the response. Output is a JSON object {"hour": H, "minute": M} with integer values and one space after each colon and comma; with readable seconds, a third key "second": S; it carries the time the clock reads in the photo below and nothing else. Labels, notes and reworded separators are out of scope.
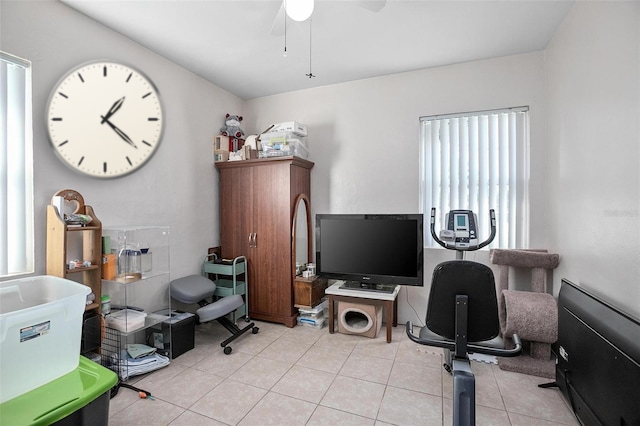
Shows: {"hour": 1, "minute": 22}
